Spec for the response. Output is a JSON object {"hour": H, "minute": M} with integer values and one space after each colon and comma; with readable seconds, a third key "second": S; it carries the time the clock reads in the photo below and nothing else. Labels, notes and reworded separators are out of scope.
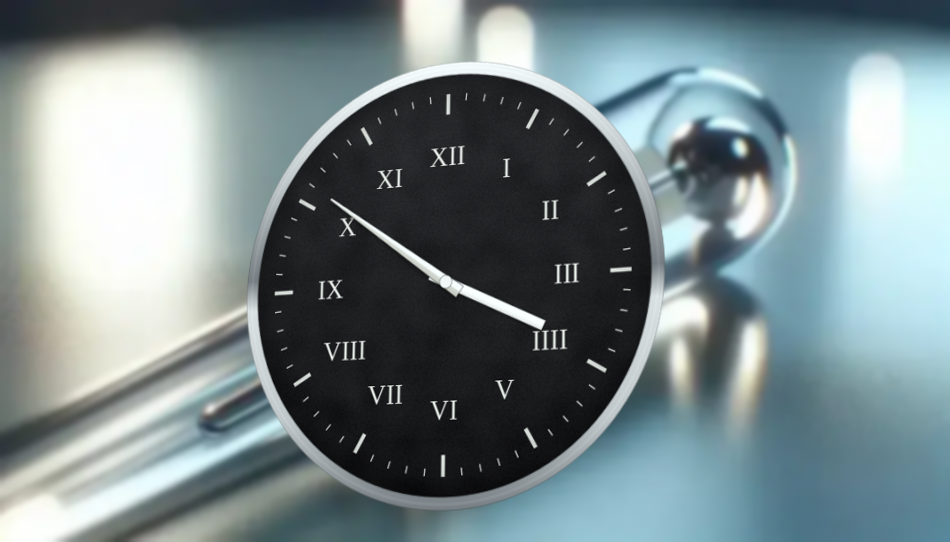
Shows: {"hour": 3, "minute": 51}
